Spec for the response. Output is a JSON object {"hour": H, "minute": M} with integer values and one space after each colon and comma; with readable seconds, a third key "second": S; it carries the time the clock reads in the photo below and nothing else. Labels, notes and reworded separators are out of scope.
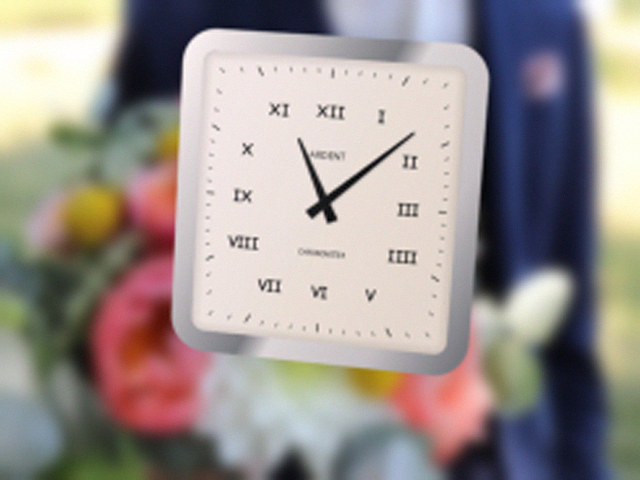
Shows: {"hour": 11, "minute": 8}
